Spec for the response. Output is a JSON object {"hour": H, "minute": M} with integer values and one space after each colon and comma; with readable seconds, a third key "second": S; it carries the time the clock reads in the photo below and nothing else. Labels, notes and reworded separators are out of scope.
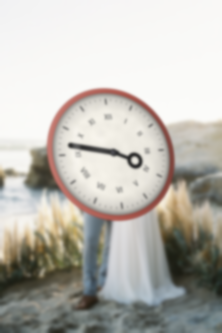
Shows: {"hour": 3, "minute": 47}
